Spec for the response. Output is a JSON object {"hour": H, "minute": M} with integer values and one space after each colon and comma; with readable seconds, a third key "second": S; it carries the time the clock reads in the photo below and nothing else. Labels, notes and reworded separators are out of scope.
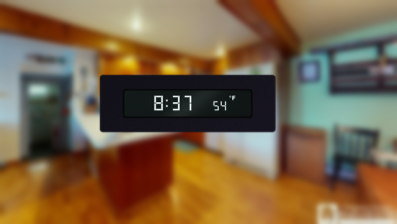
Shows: {"hour": 8, "minute": 37}
